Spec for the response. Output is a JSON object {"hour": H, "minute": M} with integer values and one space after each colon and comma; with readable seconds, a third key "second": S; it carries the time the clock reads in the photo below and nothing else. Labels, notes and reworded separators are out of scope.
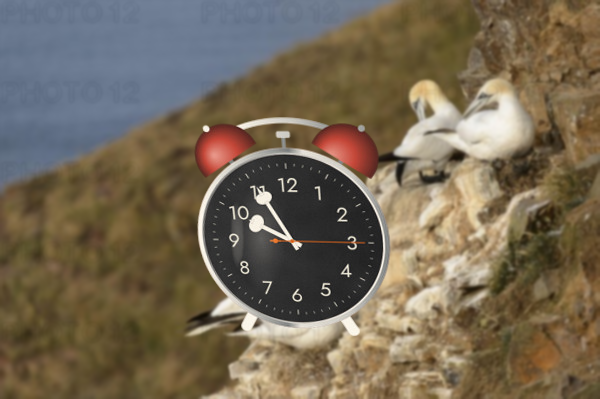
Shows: {"hour": 9, "minute": 55, "second": 15}
